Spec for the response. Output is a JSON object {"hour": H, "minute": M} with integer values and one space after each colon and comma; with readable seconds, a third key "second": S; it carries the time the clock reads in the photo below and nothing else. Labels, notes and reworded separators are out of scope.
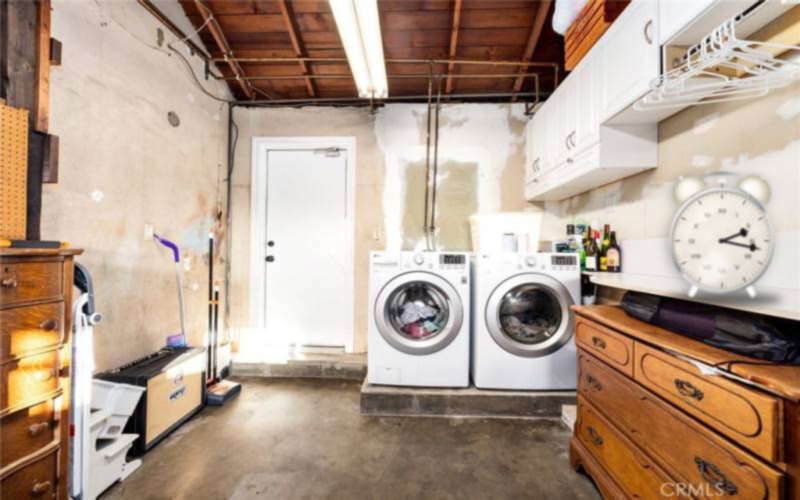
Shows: {"hour": 2, "minute": 17}
